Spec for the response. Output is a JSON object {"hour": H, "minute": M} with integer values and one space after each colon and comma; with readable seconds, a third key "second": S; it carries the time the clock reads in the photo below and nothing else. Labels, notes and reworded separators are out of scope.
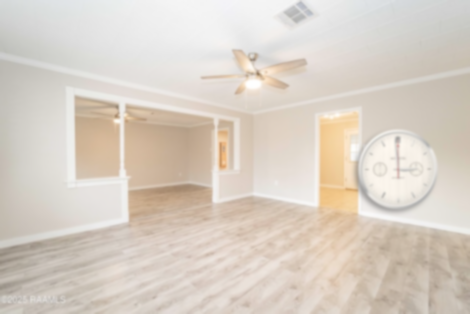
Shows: {"hour": 2, "minute": 59}
